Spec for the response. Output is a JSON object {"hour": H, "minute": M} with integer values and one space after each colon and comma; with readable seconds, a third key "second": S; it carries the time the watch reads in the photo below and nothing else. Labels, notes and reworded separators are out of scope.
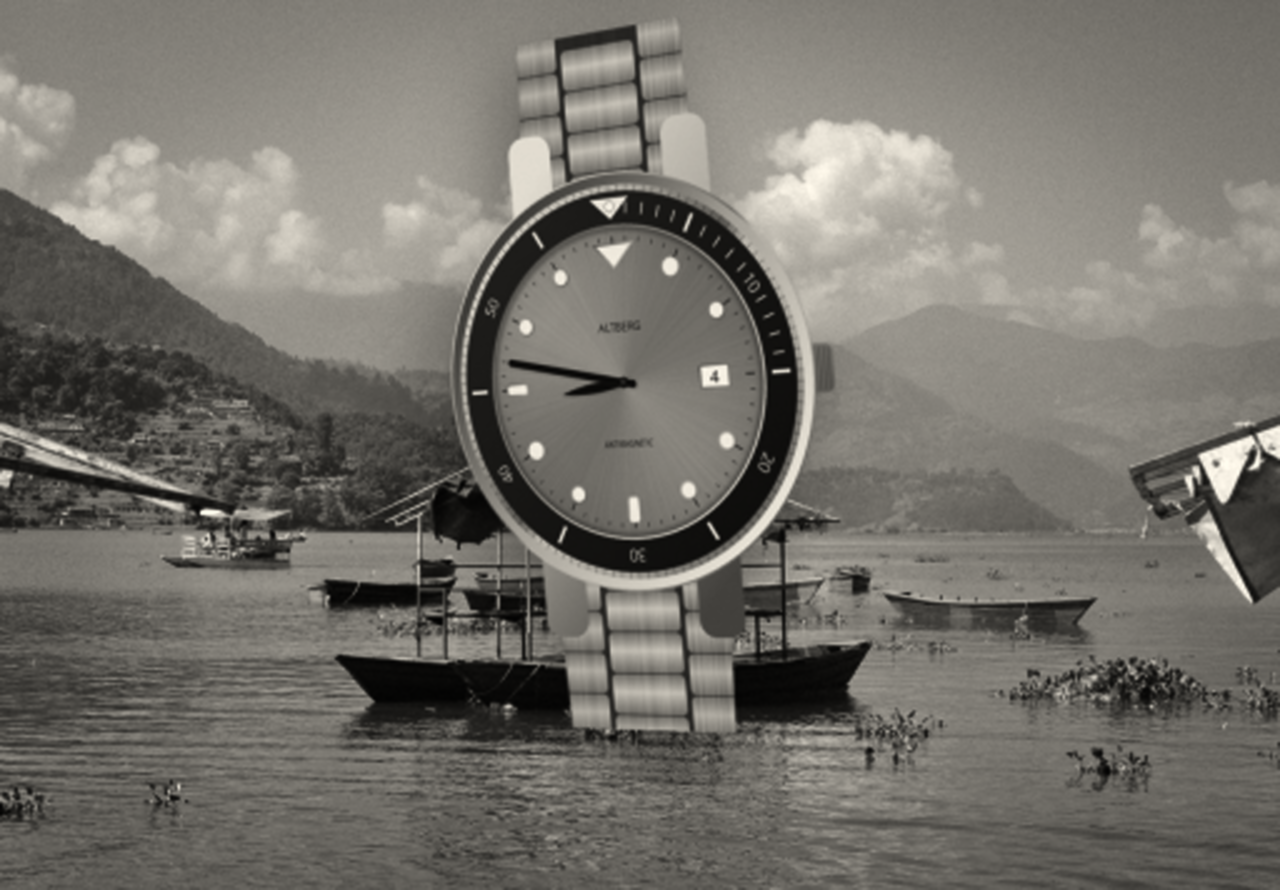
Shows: {"hour": 8, "minute": 47}
